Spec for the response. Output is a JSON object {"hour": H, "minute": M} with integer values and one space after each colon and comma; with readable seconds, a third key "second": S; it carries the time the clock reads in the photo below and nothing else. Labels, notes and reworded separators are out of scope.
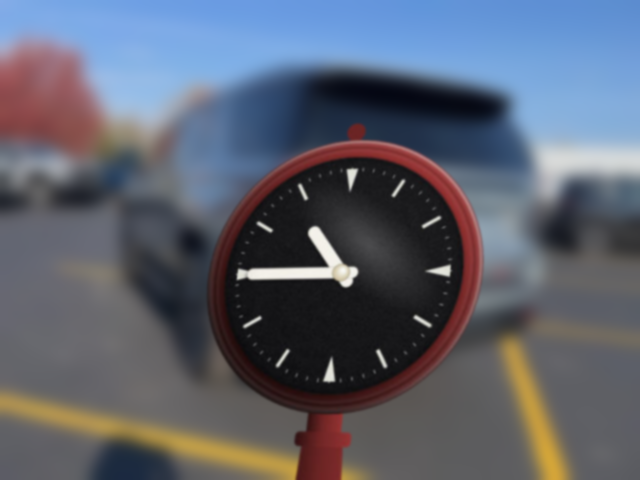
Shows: {"hour": 10, "minute": 45}
